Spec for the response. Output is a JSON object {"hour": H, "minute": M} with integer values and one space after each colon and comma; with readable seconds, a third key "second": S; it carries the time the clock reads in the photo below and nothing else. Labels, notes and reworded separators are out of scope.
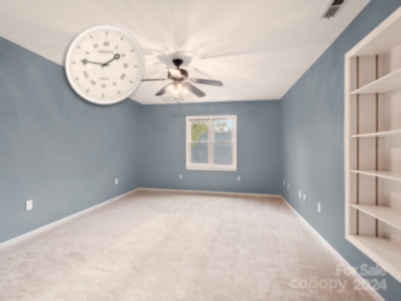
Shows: {"hour": 1, "minute": 46}
